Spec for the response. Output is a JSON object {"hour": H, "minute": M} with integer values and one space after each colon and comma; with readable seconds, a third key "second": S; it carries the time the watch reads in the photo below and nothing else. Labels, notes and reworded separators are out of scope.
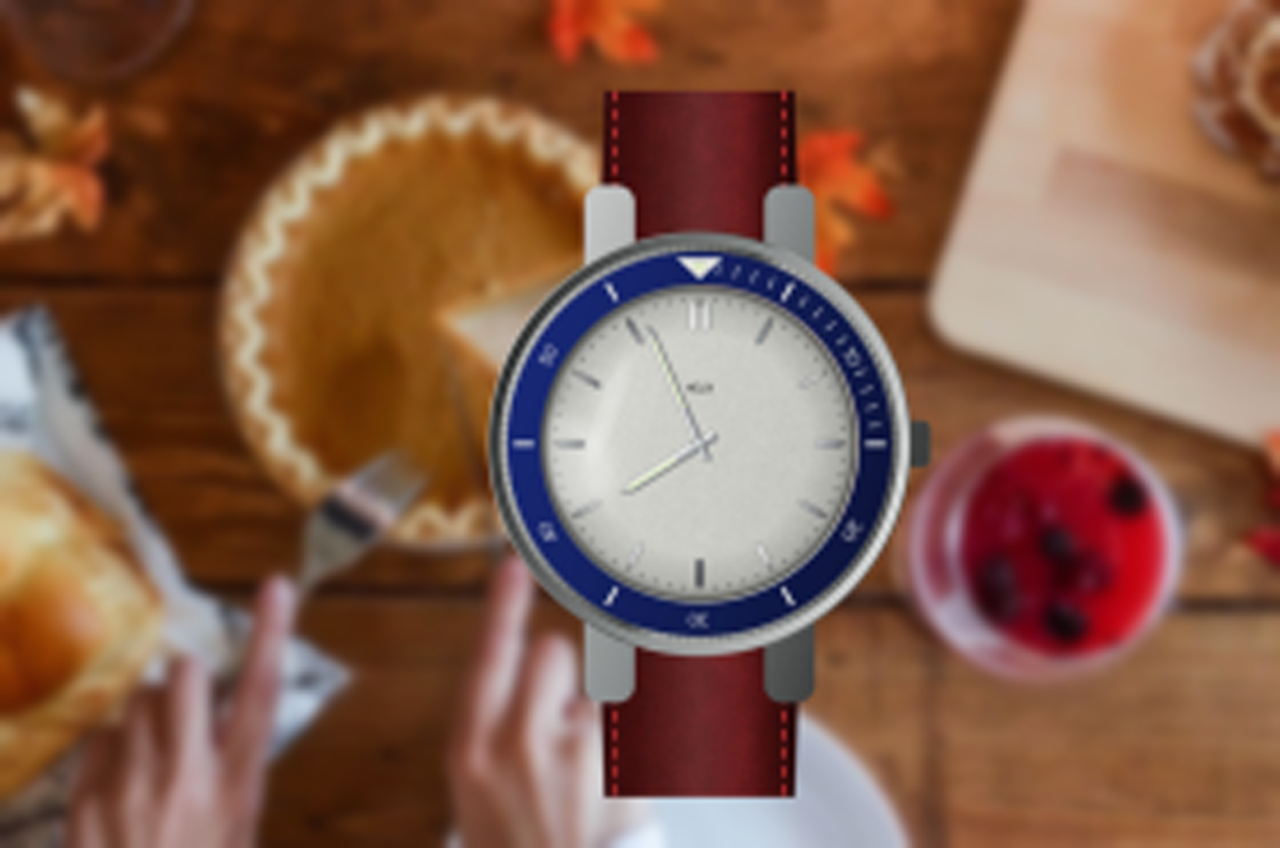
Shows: {"hour": 7, "minute": 56}
